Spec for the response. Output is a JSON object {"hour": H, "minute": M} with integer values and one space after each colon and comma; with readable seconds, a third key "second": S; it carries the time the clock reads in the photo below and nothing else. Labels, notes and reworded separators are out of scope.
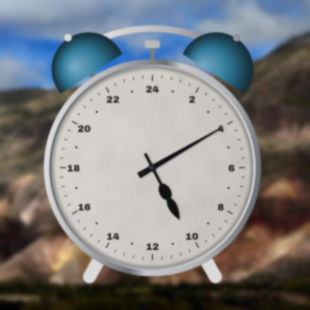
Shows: {"hour": 10, "minute": 10}
